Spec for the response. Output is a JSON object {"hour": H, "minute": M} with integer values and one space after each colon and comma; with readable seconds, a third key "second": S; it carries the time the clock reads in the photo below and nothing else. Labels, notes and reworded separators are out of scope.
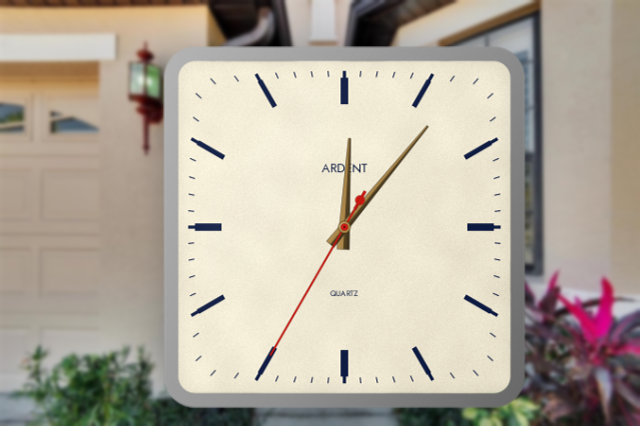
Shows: {"hour": 12, "minute": 6, "second": 35}
